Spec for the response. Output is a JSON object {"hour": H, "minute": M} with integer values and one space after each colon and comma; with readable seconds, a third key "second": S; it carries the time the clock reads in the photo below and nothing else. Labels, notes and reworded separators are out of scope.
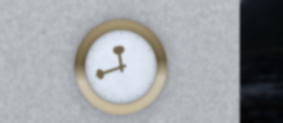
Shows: {"hour": 11, "minute": 42}
